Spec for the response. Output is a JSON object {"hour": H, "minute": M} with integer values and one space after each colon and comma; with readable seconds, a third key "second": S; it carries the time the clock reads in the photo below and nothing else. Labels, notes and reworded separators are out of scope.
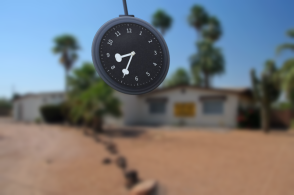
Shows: {"hour": 8, "minute": 35}
